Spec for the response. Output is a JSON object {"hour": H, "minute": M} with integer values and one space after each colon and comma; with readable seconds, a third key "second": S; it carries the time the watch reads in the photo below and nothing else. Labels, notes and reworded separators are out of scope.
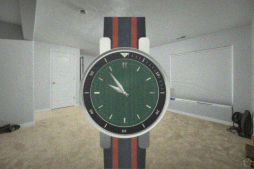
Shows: {"hour": 9, "minute": 54}
